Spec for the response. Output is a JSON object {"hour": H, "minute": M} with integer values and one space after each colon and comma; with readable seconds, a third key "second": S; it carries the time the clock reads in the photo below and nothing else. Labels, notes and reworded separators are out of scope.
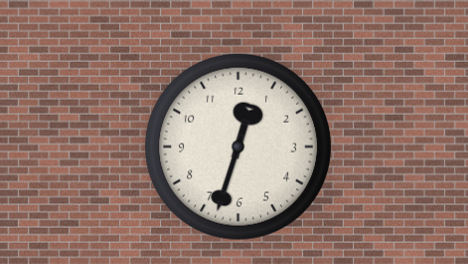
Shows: {"hour": 12, "minute": 33}
